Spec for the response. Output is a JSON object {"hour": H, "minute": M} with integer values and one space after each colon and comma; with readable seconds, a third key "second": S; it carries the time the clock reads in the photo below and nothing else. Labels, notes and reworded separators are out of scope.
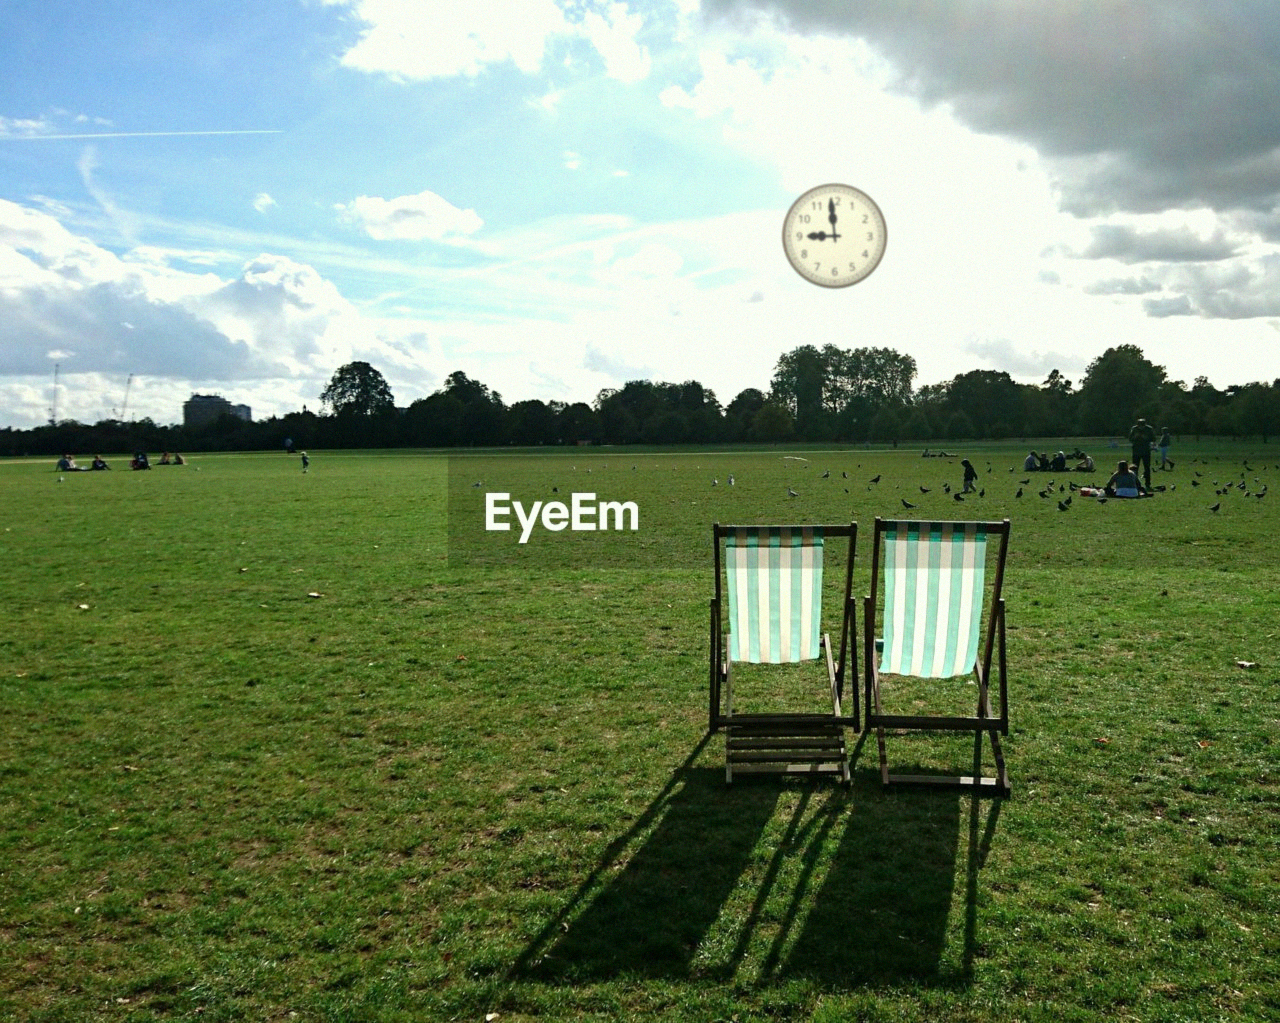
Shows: {"hour": 8, "minute": 59}
